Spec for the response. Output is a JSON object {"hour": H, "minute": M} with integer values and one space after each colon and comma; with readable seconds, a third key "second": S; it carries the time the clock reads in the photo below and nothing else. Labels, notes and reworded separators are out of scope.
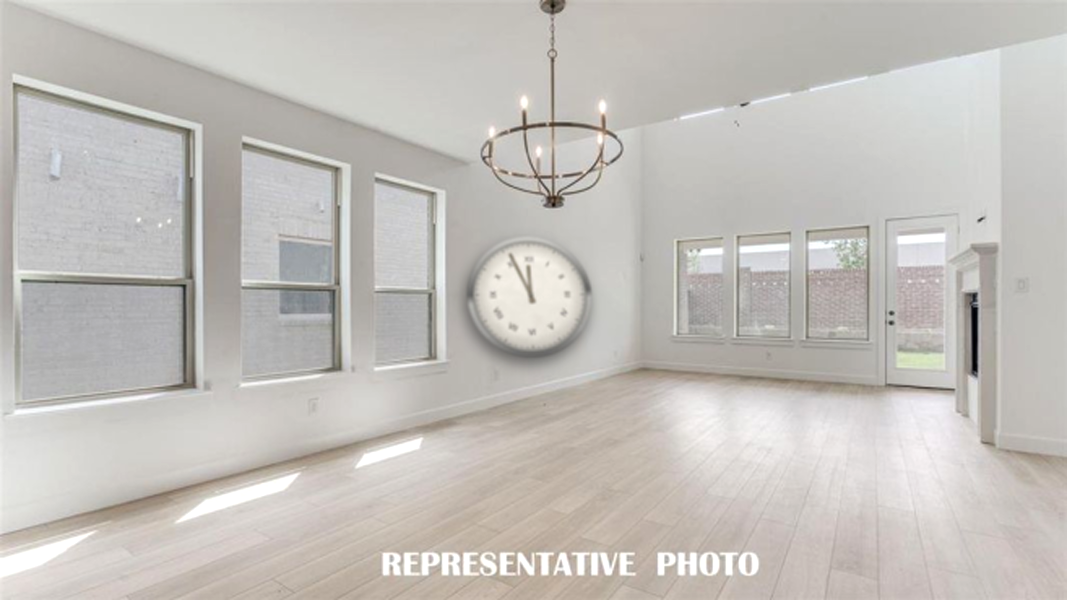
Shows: {"hour": 11, "minute": 56}
